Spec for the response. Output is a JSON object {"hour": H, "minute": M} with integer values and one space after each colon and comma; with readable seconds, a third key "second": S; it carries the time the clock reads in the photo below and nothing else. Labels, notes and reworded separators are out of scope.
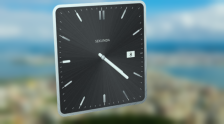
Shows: {"hour": 4, "minute": 22}
